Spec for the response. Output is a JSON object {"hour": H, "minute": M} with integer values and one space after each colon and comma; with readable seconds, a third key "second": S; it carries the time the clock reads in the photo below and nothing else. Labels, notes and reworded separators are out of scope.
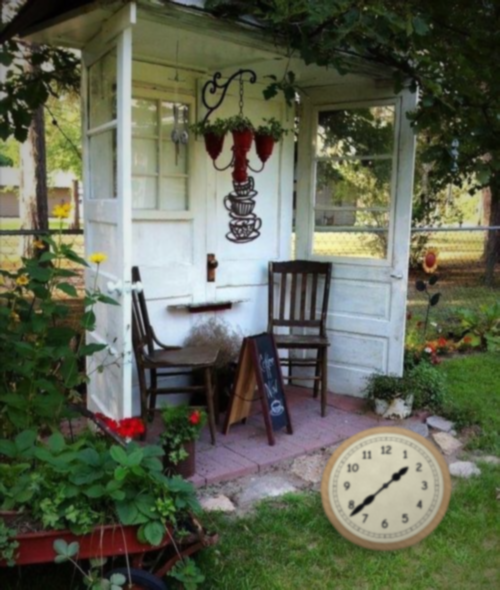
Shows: {"hour": 1, "minute": 38}
